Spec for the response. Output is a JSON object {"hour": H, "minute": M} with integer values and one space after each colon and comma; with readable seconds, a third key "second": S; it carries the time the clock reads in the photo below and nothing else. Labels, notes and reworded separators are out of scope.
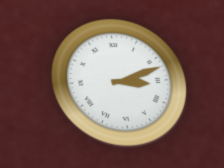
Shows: {"hour": 3, "minute": 12}
